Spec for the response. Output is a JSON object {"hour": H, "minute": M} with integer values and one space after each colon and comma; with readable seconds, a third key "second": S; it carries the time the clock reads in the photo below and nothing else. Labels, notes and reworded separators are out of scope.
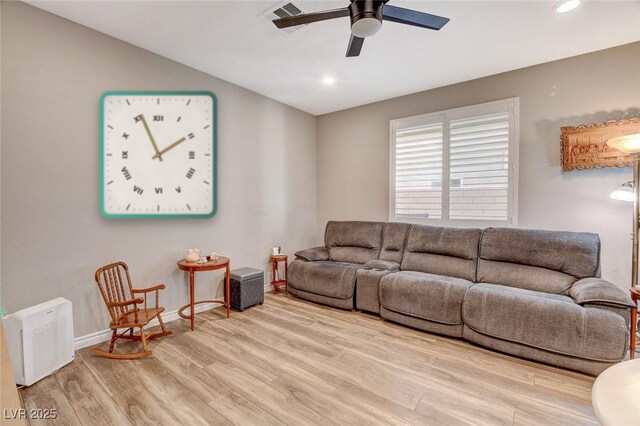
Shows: {"hour": 1, "minute": 56}
